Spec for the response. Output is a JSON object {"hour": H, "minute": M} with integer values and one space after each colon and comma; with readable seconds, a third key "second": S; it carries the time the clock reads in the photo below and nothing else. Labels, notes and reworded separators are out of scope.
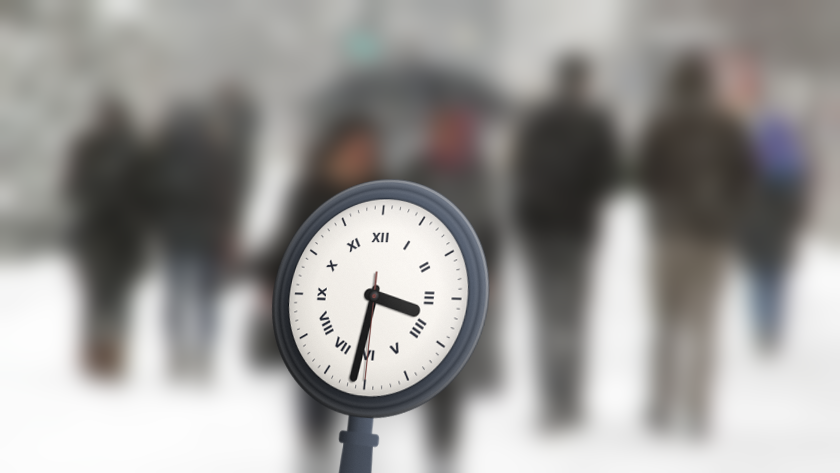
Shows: {"hour": 3, "minute": 31, "second": 30}
